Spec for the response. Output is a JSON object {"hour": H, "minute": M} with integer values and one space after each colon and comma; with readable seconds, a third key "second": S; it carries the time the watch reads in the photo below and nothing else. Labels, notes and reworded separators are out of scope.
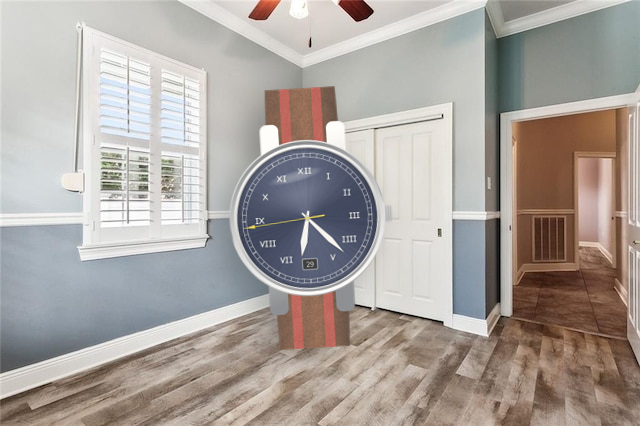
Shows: {"hour": 6, "minute": 22, "second": 44}
